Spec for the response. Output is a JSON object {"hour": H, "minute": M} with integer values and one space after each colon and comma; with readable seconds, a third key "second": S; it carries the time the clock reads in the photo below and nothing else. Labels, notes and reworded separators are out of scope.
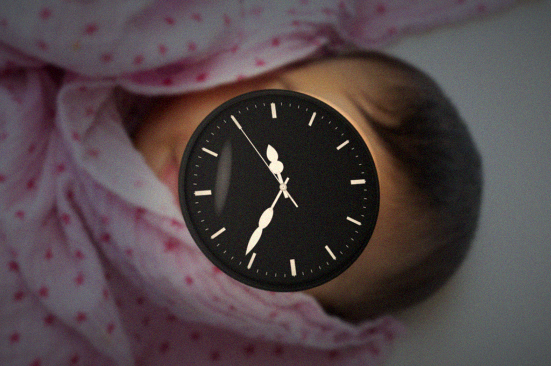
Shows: {"hour": 11, "minute": 35, "second": 55}
